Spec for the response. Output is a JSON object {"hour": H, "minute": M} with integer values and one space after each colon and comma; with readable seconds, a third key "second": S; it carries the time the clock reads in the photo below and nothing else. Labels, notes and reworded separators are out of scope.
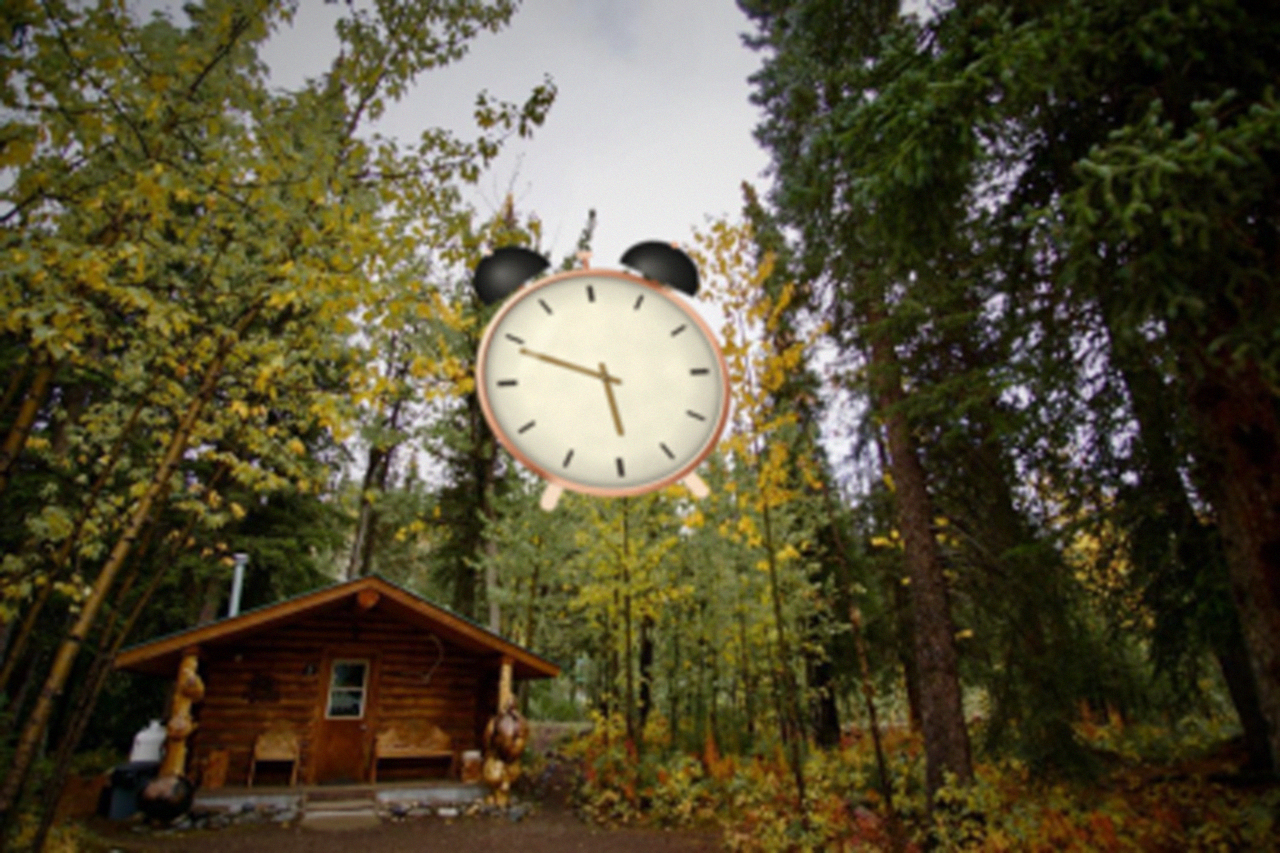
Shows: {"hour": 5, "minute": 49}
